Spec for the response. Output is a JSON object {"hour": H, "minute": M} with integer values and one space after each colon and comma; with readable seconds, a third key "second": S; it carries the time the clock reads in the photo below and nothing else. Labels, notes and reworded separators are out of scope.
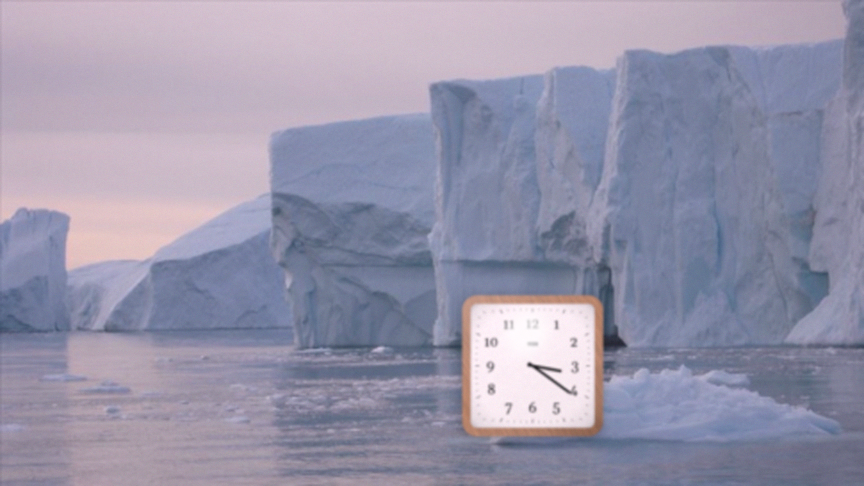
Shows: {"hour": 3, "minute": 21}
